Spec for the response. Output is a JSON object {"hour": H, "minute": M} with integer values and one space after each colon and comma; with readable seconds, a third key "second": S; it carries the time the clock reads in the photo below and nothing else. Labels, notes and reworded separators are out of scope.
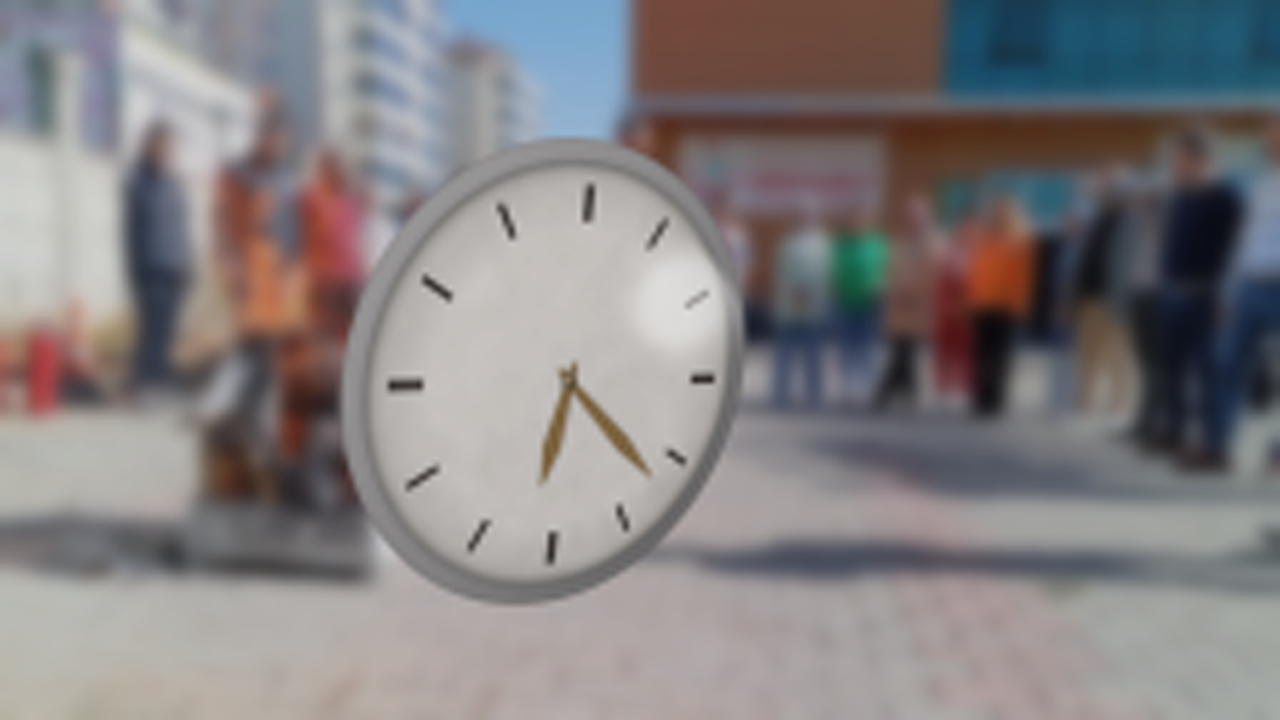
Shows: {"hour": 6, "minute": 22}
